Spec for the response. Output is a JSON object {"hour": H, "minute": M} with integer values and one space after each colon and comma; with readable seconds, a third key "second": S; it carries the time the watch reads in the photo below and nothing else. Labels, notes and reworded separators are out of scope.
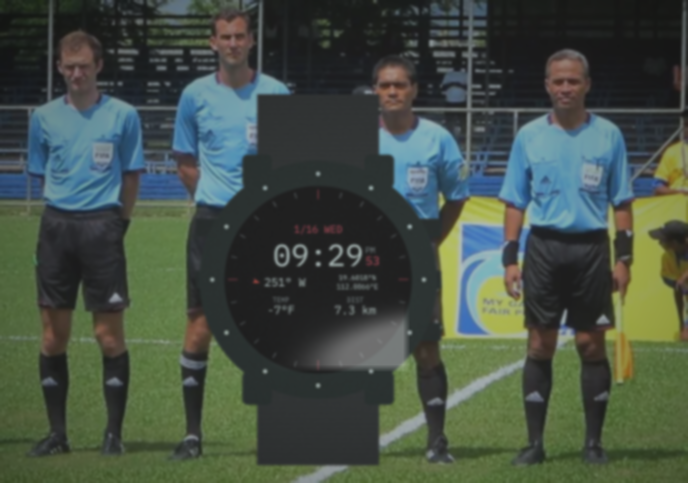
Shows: {"hour": 9, "minute": 29}
